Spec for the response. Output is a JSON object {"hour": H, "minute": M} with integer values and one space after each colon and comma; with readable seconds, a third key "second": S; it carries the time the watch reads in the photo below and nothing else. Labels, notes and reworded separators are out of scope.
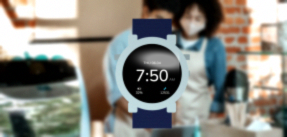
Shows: {"hour": 7, "minute": 50}
